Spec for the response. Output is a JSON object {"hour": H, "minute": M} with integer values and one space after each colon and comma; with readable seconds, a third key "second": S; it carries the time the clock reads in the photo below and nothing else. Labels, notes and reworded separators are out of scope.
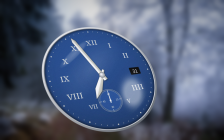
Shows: {"hour": 6, "minute": 56}
